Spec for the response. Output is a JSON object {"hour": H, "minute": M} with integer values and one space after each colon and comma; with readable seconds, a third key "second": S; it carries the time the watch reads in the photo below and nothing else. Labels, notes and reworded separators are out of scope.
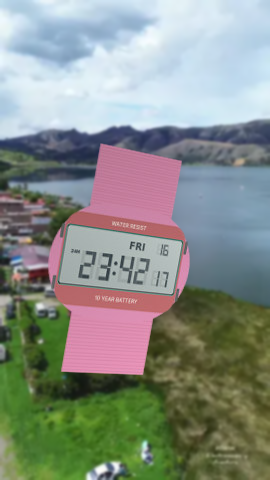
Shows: {"hour": 23, "minute": 42, "second": 17}
